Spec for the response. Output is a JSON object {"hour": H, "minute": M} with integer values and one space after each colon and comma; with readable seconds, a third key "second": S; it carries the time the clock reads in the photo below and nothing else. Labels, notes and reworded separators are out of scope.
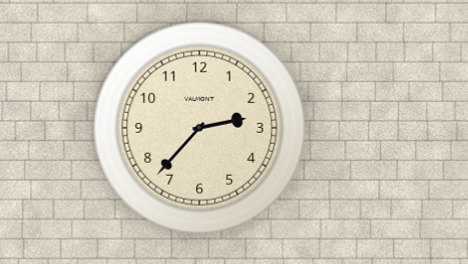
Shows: {"hour": 2, "minute": 37}
